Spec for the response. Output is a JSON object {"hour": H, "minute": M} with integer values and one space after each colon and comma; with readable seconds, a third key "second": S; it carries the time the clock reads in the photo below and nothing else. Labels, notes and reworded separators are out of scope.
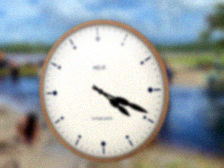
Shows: {"hour": 4, "minute": 19}
